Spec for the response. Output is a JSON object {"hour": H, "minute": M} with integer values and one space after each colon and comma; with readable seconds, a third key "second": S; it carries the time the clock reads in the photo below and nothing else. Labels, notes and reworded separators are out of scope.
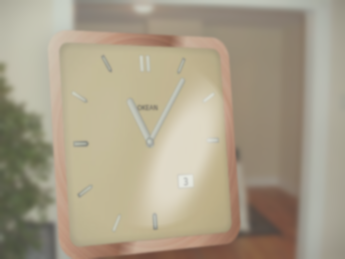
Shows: {"hour": 11, "minute": 6}
